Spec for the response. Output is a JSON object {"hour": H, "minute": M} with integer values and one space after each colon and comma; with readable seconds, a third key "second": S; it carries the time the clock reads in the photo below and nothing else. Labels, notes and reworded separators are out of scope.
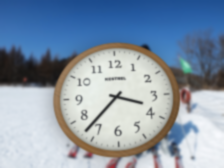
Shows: {"hour": 3, "minute": 37}
